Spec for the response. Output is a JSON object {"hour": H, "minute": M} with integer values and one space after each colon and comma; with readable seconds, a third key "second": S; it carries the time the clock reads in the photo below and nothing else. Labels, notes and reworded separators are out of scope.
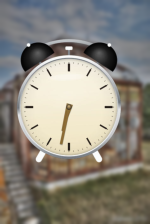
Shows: {"hour": 6, "minute": 32}
